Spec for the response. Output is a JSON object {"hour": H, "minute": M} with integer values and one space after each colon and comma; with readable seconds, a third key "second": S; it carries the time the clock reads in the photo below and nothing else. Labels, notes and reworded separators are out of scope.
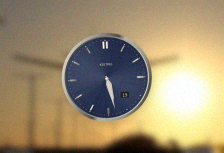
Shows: {"hour": 5, "minute": 28}
